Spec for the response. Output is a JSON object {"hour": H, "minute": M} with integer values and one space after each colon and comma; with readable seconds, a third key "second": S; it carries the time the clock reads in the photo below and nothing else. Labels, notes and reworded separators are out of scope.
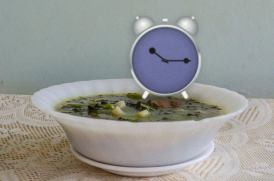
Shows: {"hour": 10, "minute": 15}
